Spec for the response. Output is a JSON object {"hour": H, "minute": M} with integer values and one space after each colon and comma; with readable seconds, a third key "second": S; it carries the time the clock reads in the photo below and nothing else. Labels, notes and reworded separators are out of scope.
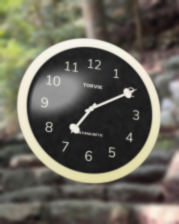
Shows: {"hour": 7, "minute": 10}
